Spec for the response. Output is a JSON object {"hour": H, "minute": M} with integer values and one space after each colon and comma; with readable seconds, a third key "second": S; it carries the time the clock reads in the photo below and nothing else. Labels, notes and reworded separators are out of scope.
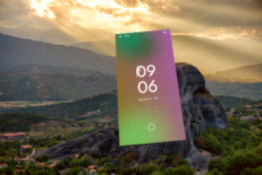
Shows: {"hour": 9, "minute": 6}
